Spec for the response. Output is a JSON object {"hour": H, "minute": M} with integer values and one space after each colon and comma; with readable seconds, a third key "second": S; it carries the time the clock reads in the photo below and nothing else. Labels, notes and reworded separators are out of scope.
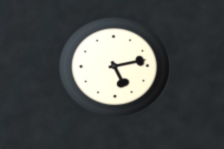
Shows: {"hour": 5, "minute": 13}
